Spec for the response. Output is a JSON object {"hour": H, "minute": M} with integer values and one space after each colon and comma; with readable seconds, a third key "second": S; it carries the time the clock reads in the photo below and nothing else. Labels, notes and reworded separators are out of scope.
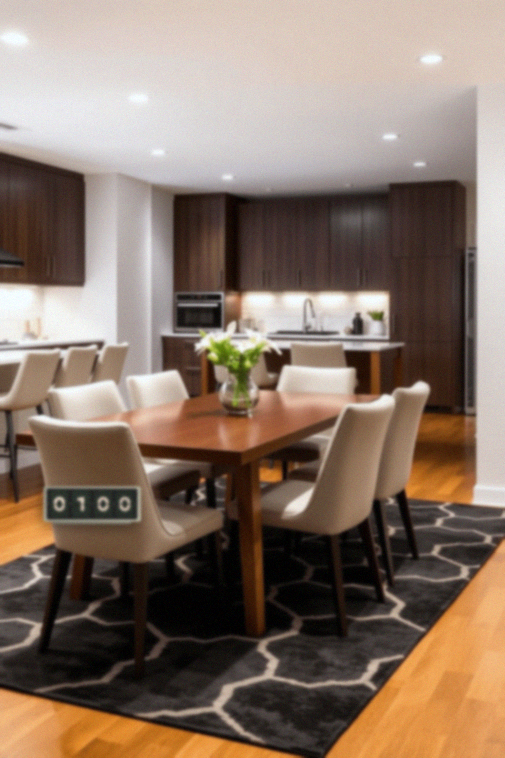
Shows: {"hour": 1, "minute": 0}
